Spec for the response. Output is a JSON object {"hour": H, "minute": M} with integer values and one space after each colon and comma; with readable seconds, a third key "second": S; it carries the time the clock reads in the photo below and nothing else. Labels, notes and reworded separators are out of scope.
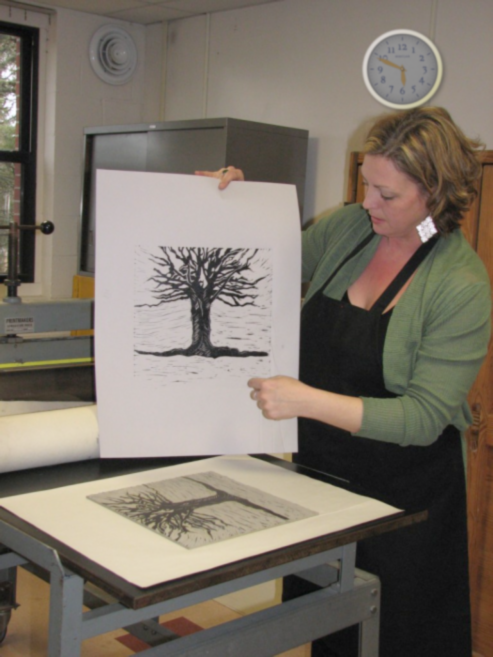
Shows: {"hour": 5, "minute": 49}
